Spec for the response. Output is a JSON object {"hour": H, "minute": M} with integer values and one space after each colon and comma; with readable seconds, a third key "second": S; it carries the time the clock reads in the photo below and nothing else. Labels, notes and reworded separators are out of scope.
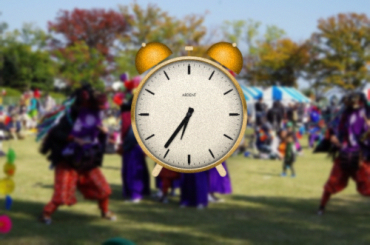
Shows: {"hour": 6, "minute": 36}
